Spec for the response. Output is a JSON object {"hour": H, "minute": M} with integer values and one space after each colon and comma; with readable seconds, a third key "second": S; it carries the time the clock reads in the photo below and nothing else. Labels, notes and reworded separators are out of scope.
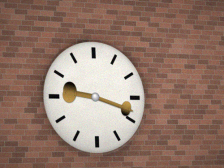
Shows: {"hour": 9, "minute": 18}
